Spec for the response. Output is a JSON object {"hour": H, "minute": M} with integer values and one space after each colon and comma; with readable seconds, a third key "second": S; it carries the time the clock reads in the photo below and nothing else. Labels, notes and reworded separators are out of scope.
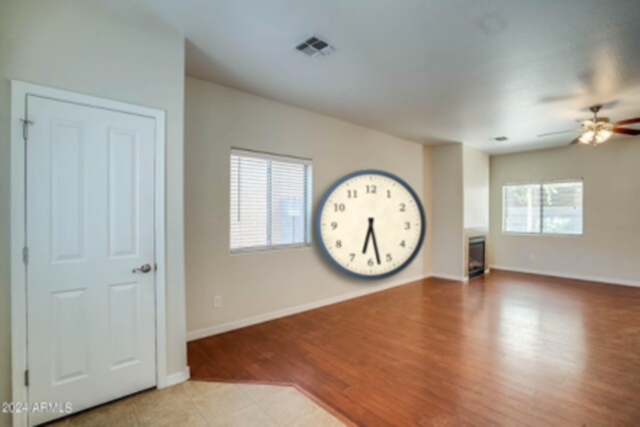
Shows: {"hour": 6, "minute": 28}
